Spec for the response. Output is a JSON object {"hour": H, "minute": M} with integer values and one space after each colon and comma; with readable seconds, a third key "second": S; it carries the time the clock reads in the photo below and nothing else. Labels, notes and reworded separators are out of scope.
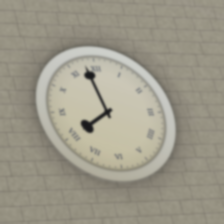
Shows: {"hour": 7, "minute": 58}
